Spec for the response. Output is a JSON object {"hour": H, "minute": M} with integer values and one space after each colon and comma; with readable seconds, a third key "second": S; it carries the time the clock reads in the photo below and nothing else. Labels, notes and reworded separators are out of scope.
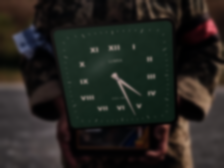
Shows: {"hour": 4, "minute": 27}
